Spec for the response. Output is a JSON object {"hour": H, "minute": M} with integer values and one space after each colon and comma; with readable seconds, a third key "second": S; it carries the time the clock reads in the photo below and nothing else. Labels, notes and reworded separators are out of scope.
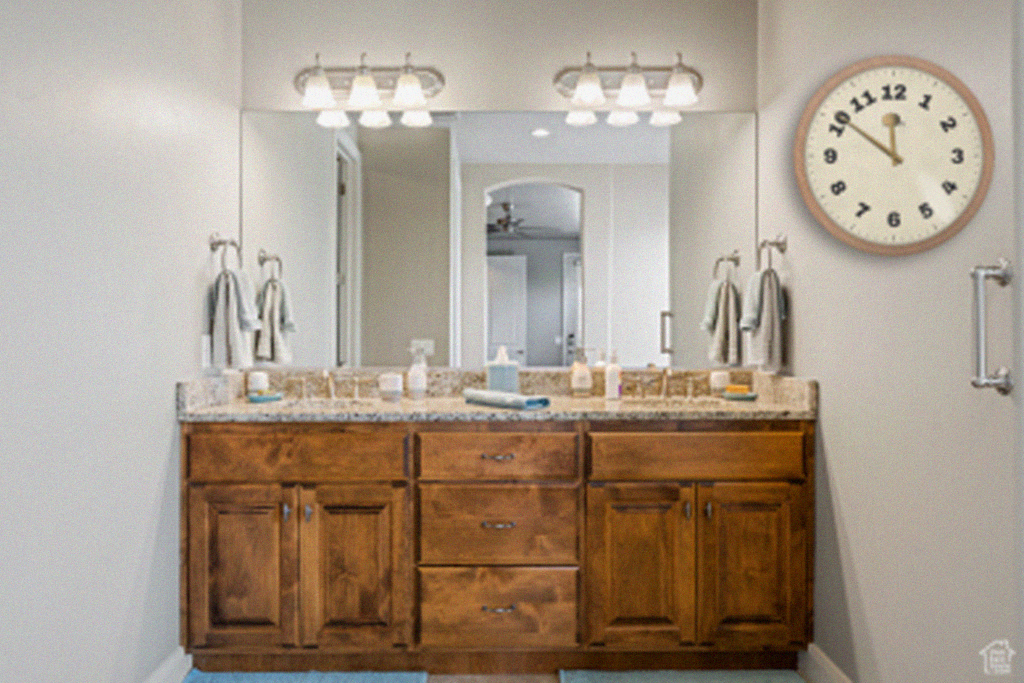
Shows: {"hour": 11, "minute": 51}
